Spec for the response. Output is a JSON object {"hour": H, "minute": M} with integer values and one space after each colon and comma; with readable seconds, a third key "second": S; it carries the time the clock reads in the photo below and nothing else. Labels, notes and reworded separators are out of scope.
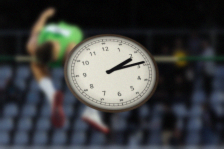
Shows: {"hour": 2, "minute": 14}
